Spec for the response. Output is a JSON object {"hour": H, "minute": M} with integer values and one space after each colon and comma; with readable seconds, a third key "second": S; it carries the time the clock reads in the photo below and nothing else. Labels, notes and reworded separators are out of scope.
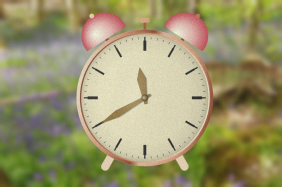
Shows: {"hour": 11, "minute": 40}
